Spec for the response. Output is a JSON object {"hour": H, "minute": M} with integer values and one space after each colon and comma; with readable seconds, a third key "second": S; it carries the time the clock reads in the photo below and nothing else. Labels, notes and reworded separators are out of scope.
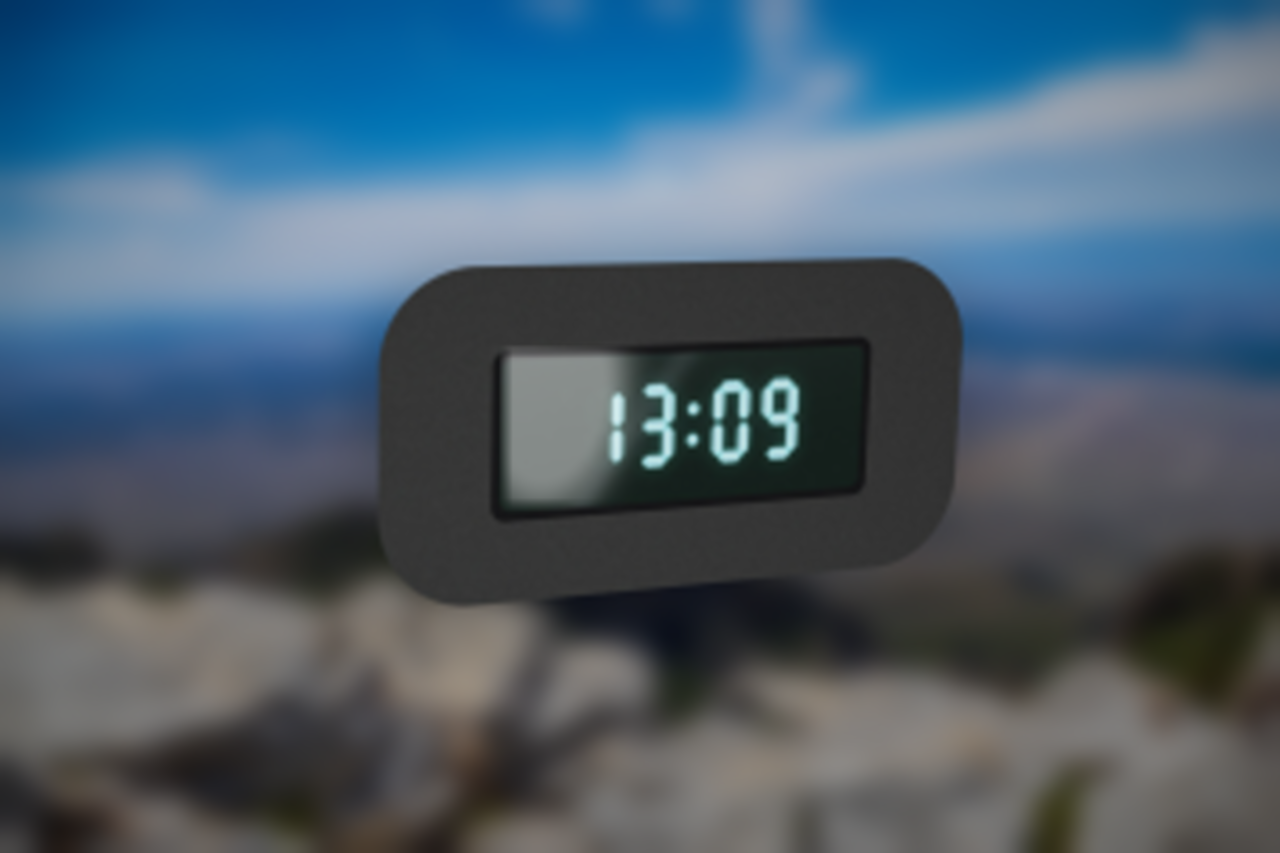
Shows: {"hour": 13, "minute": 9}
